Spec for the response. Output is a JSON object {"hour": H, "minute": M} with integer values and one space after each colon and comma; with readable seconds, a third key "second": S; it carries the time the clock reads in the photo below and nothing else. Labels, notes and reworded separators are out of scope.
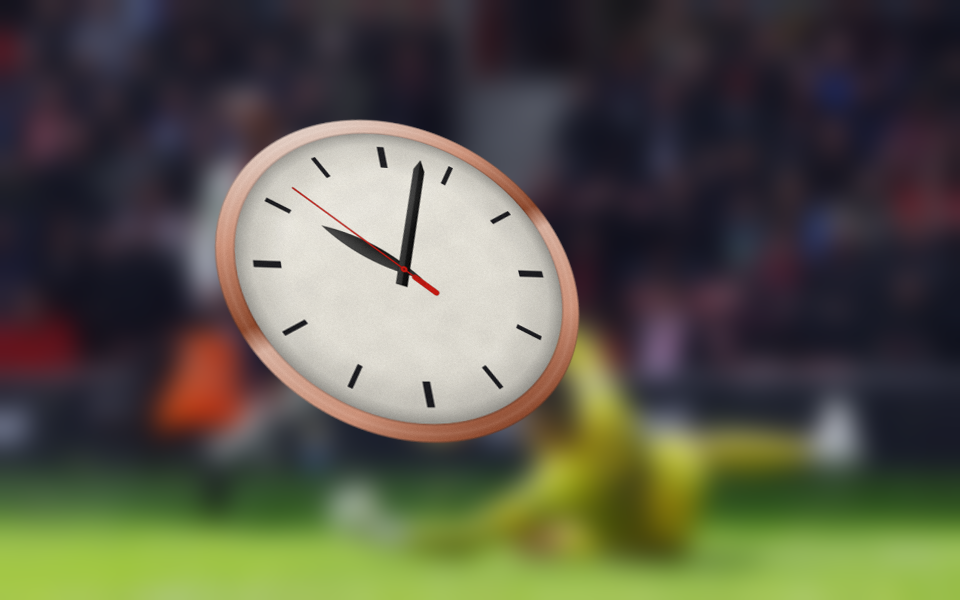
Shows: {"hour": 10, "minute": 2, "second": 52}
